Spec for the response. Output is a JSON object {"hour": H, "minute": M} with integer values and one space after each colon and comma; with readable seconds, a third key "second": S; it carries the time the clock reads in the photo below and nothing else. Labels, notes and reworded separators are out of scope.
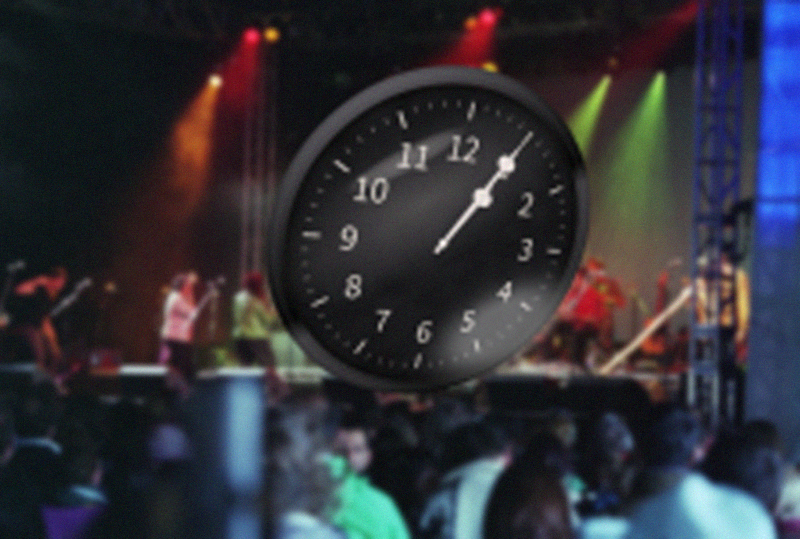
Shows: {"hour": 1, "minute": 5}
